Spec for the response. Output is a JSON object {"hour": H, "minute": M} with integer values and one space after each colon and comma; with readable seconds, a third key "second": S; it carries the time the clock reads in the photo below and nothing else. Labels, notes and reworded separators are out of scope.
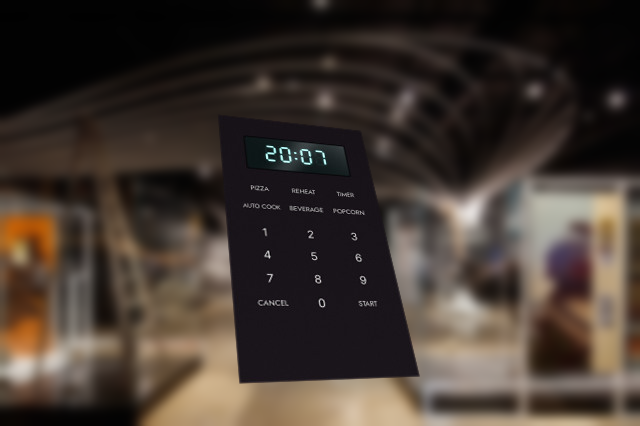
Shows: {"hour": 20, "minute": 7}
